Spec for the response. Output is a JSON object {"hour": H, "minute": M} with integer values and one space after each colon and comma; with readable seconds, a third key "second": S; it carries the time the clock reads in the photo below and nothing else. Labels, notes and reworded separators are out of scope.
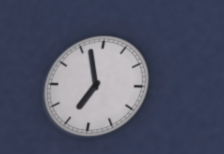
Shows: {"hour": 6, "minute": 57}
